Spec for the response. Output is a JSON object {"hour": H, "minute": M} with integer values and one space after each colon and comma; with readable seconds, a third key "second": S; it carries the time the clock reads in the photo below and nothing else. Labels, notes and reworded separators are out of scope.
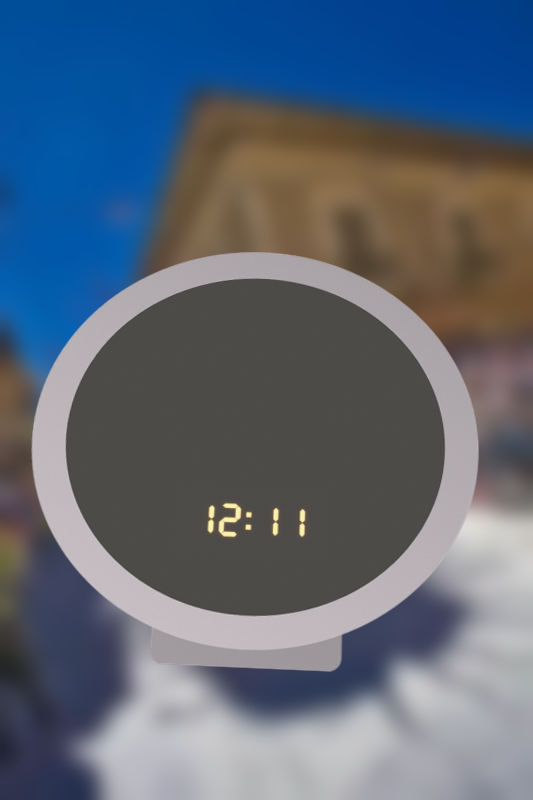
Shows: {"hour": 12, "minute": 11}
